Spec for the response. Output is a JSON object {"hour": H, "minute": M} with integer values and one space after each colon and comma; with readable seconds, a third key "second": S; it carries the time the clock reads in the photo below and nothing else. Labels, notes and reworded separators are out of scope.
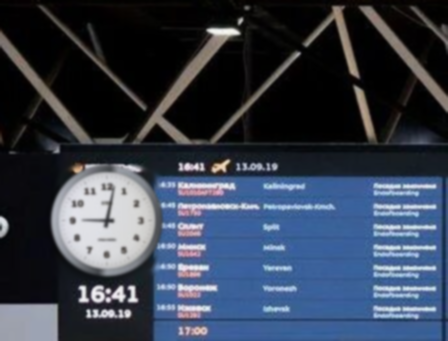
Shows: {"hour": 9, "minute": 2}
